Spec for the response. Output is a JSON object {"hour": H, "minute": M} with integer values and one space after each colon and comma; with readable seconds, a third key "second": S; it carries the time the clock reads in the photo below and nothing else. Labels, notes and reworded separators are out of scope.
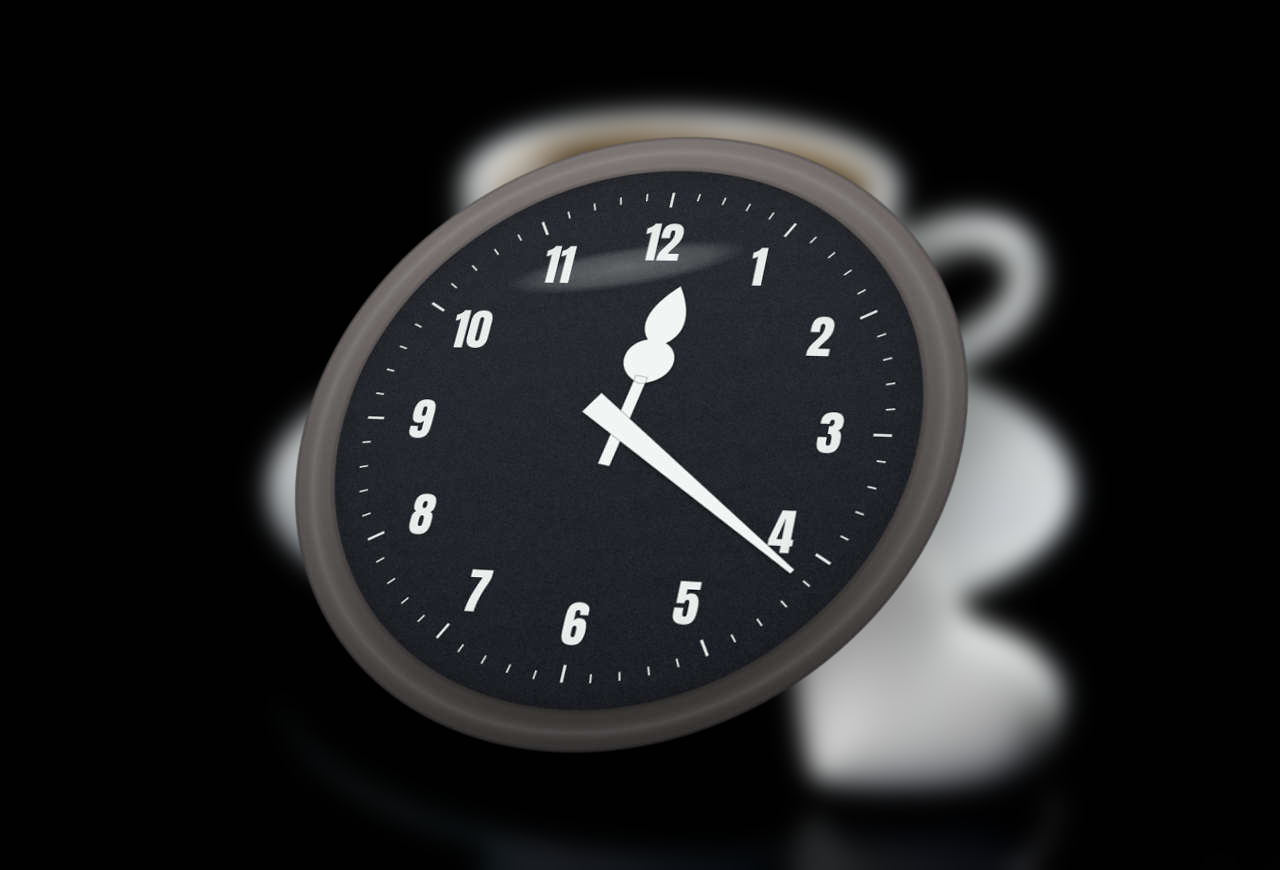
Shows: {"hour": 12, "minute": 21}
